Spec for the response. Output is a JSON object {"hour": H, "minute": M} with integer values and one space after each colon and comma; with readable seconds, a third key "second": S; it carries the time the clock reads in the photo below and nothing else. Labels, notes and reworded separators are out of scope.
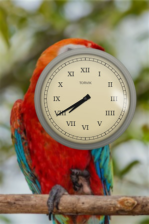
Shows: {"hour": 7, "minute": 40}
